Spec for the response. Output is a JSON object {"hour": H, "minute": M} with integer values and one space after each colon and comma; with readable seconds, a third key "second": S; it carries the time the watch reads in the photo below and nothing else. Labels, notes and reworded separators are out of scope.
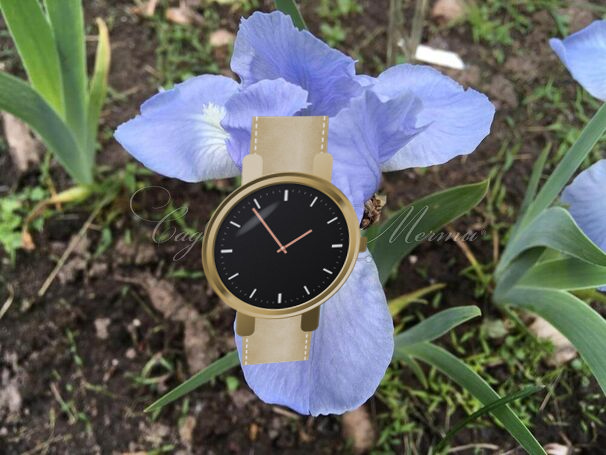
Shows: {"hour": 1, "minute": 54}
